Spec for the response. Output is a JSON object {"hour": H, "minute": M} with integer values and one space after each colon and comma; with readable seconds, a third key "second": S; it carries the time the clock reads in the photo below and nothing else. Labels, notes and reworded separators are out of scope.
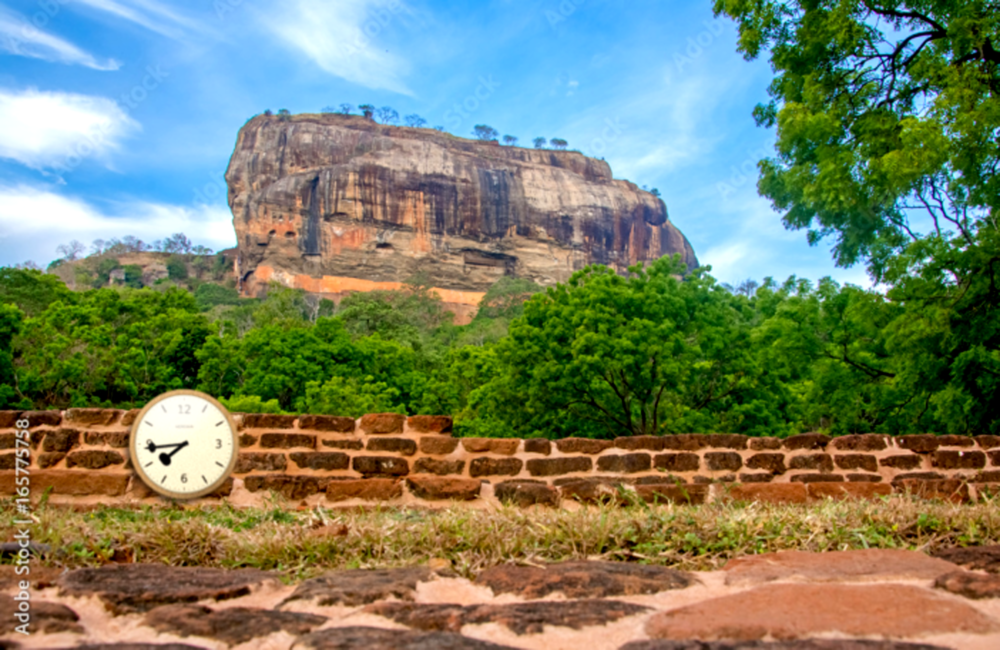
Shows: {"hour": 7, "minute": 44}
